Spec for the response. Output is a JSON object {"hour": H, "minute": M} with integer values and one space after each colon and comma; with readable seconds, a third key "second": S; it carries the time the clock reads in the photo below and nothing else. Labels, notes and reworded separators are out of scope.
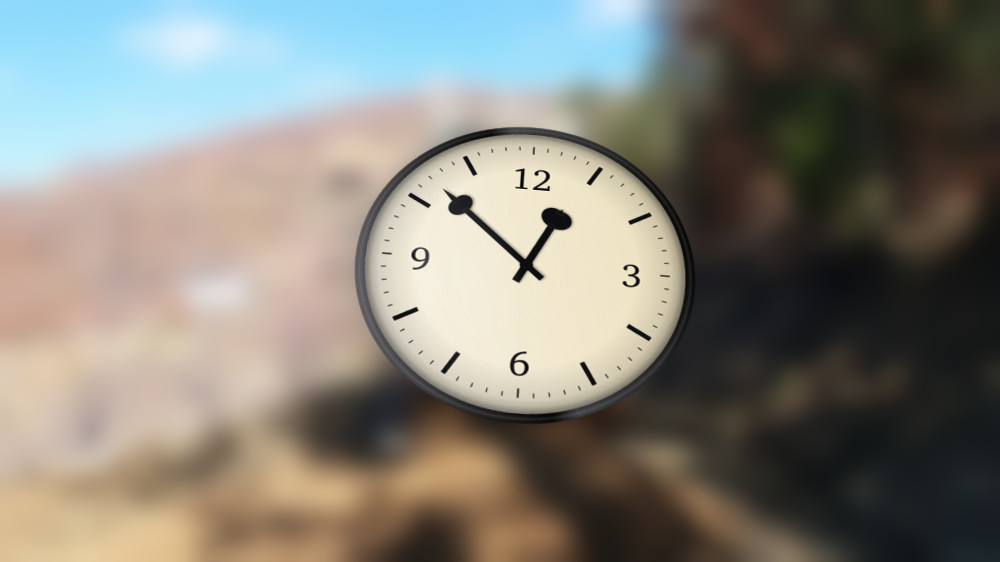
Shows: {"hour": 12, "minute": 52}
